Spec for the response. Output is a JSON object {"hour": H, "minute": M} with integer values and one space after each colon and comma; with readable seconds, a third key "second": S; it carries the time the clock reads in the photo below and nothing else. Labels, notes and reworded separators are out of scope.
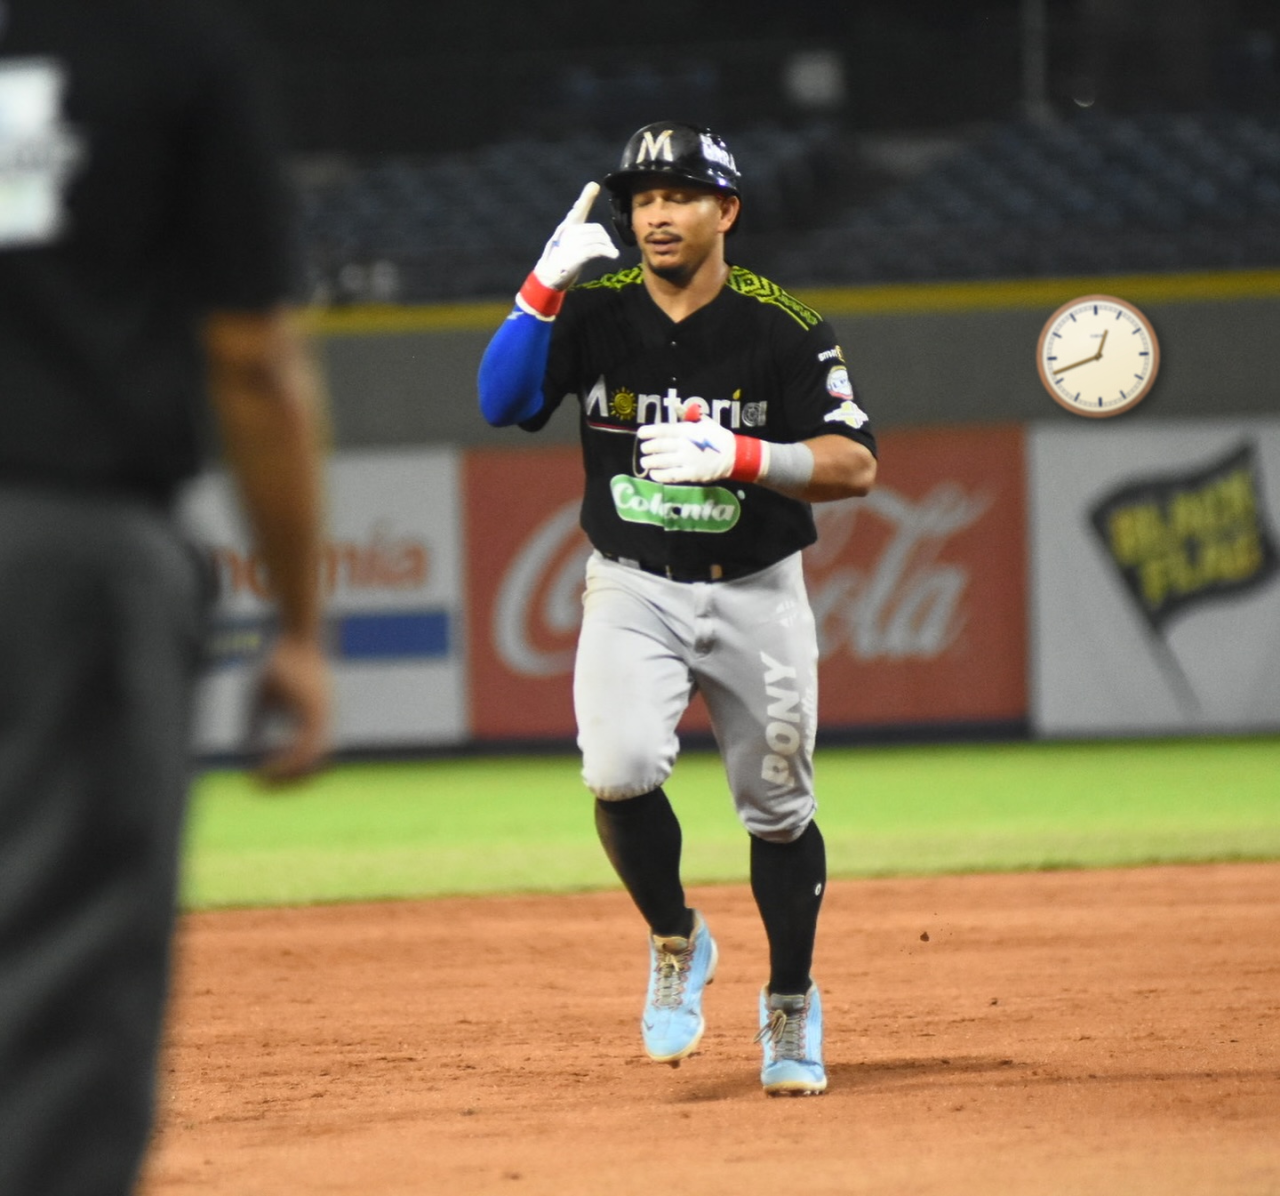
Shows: {"hour": 12, "minute": 42}
